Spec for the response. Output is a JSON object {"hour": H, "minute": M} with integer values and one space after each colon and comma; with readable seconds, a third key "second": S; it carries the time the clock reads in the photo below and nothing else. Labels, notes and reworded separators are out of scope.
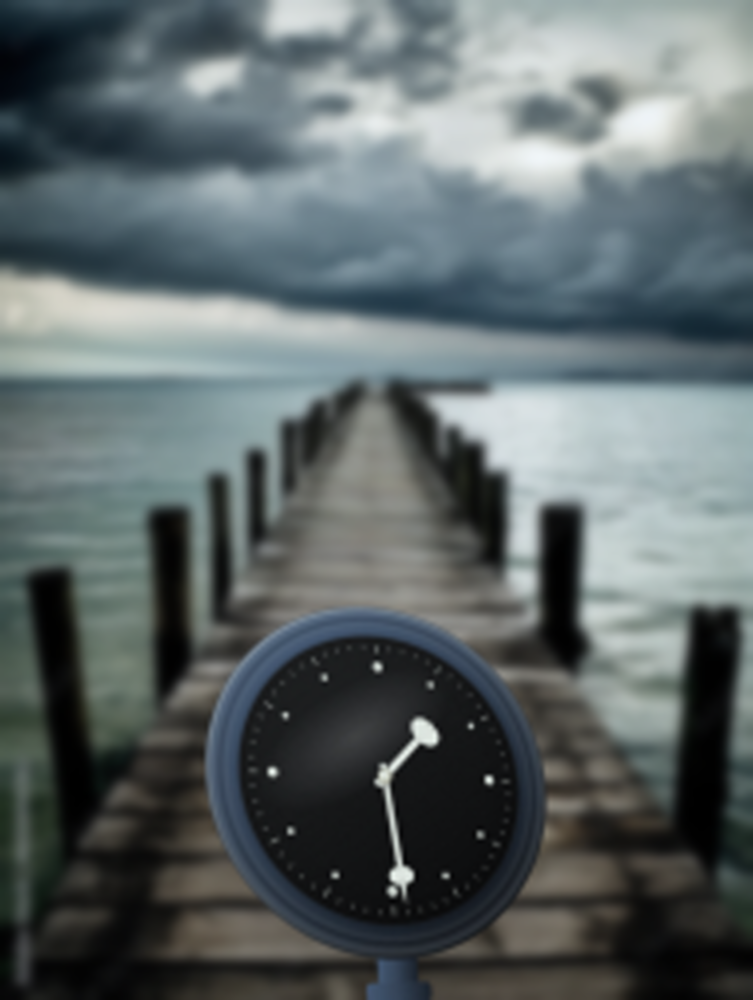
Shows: {"hour": 1, "minute": 29}
